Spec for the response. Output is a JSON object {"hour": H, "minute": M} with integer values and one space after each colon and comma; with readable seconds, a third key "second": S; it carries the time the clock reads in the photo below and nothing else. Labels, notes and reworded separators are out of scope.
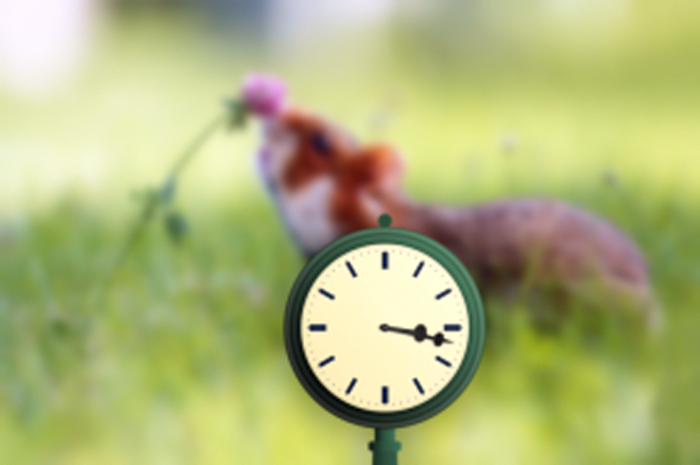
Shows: {"hour": 3, "minute": 17}
